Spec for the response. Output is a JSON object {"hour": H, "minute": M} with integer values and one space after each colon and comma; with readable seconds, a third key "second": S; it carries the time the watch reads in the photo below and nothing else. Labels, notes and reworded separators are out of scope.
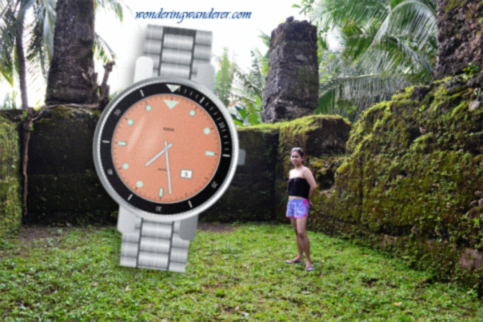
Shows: {"hour": 7, "minute": 28}
